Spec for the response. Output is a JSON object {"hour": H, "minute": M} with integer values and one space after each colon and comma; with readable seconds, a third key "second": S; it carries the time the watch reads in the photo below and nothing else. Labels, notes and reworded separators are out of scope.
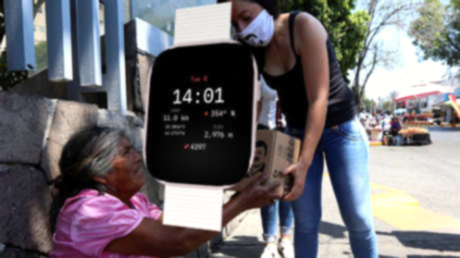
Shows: {"hour": 14, "minute": 1}
